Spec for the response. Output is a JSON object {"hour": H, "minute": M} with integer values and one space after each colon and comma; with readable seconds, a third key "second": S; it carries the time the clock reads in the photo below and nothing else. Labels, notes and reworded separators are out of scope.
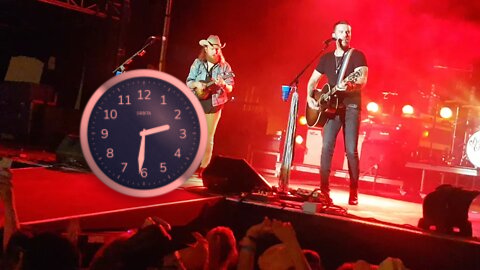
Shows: {"hour": 2, "minute": 31}
